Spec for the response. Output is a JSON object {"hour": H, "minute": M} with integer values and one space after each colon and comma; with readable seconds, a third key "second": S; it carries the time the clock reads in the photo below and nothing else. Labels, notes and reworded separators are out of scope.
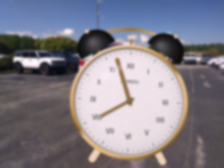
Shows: {"hour": 7, "minute": 57}
